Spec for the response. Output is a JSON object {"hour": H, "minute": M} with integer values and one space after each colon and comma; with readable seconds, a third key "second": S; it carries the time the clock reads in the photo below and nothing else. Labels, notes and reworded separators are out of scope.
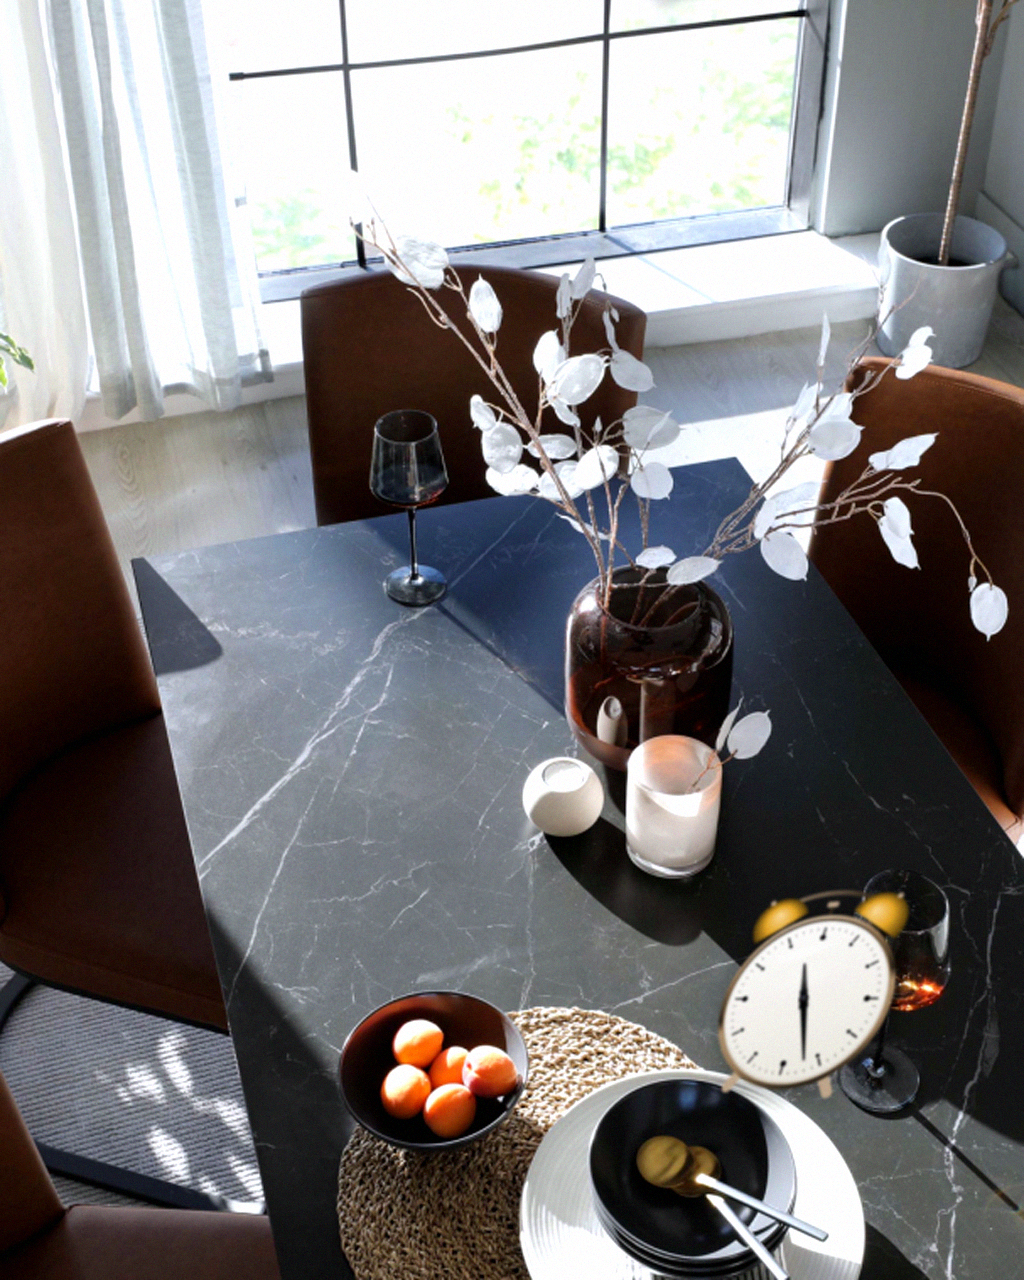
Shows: {"hour": 11, "minute": 27}
